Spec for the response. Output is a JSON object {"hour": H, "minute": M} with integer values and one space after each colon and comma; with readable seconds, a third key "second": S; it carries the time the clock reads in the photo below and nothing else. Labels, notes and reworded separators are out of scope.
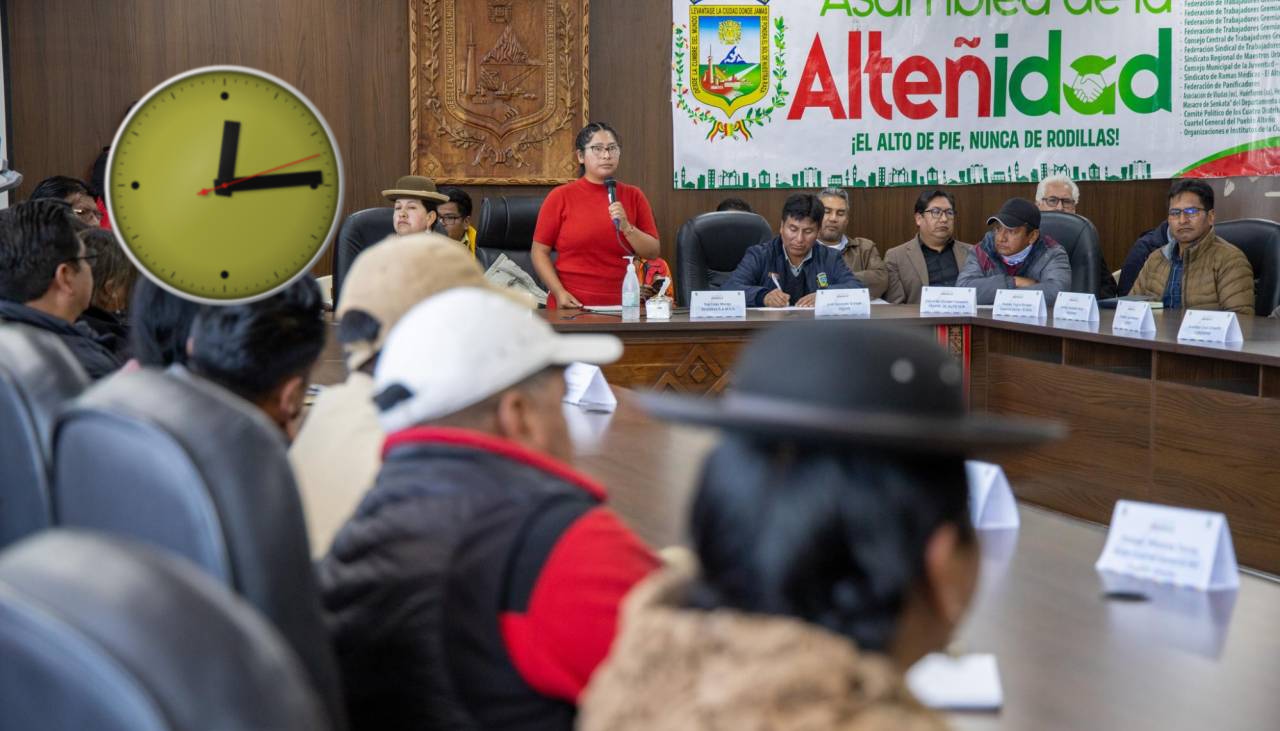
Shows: {"hour": 12, "minute": 14, "second": 12}
